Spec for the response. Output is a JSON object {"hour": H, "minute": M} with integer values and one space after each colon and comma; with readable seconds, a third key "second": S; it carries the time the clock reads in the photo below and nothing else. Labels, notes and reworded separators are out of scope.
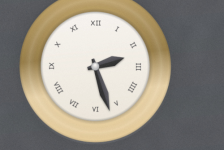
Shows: {"hour": 2, "minute": 27}
